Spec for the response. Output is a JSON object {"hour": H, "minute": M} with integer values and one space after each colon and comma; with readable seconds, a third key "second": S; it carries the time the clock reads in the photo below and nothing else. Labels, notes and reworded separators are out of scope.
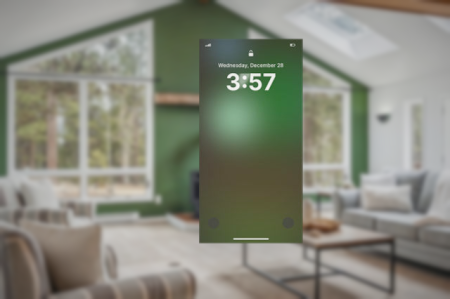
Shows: {"hour": 3, "minute": 57}
